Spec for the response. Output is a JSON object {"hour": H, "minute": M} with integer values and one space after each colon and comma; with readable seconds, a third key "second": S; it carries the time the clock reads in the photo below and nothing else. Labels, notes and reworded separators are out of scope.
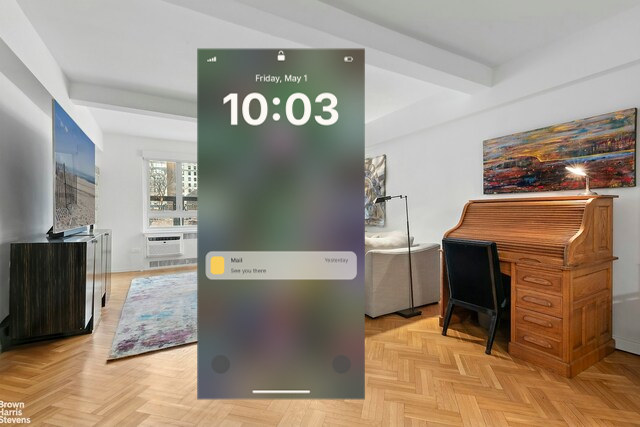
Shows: {"hour": 10, "minute": 3}
